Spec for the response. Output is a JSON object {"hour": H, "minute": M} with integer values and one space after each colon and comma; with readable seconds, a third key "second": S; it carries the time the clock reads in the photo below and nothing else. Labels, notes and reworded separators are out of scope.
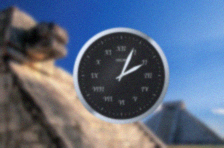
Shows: {"hour": 2, "minute": 4}
